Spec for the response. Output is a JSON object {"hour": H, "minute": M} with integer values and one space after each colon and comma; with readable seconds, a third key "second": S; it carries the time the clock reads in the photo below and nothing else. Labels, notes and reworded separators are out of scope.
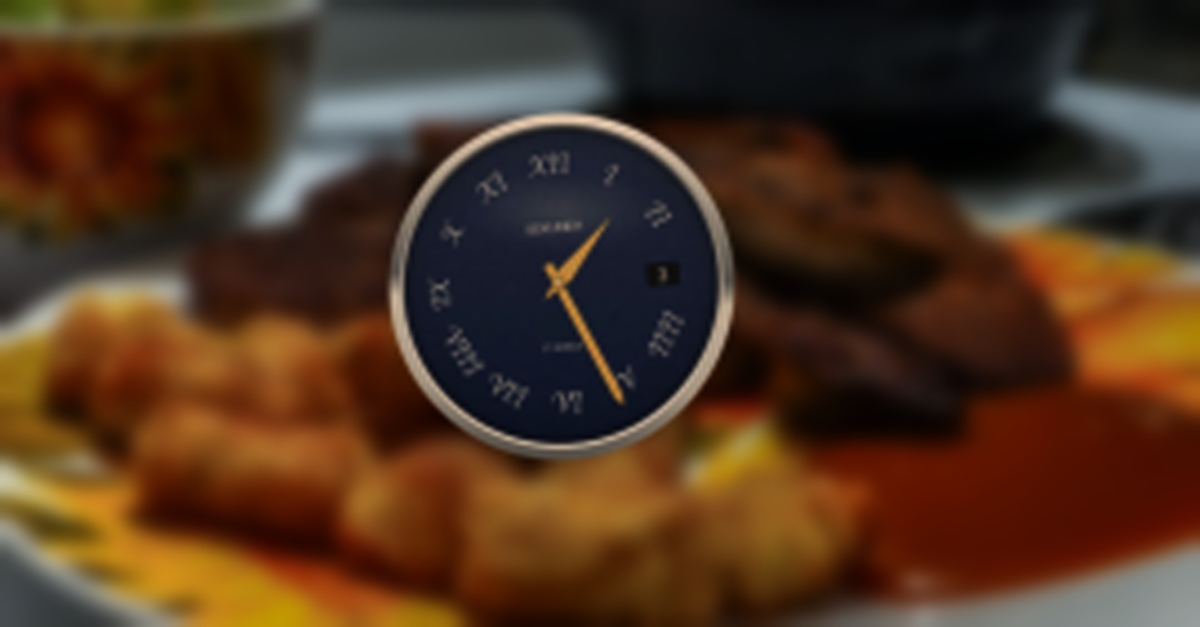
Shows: {"hour": 1, "minute": 26}
